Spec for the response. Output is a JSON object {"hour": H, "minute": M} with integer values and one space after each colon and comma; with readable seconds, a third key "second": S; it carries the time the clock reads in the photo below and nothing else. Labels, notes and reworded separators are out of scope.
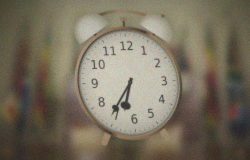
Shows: {"hour": 6, "minute": 36}
